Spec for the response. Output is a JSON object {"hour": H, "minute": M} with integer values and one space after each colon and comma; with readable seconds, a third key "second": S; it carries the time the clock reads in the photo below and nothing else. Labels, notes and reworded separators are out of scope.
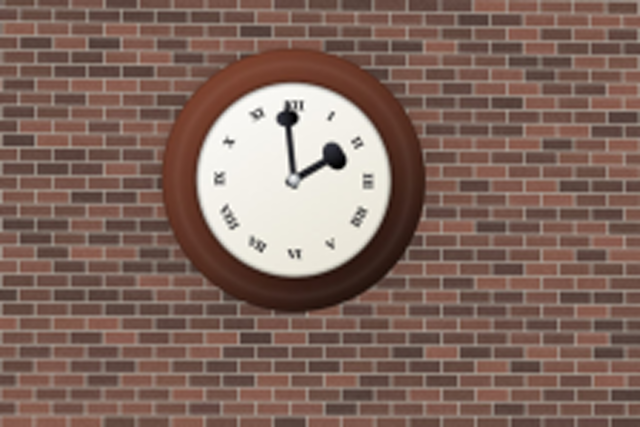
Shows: {"hour": 1, "minute": 59}
